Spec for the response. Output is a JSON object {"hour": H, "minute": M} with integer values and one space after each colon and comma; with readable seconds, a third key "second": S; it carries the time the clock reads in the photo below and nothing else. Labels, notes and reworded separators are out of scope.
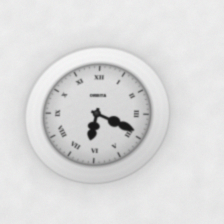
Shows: {"hour": 6, "minute": 19}
